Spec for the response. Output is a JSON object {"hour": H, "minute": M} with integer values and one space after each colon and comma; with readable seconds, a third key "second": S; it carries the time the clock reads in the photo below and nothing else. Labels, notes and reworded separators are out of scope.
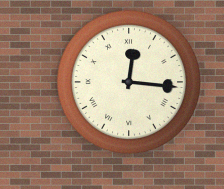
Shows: {"hour": 12, "minute": 16}
